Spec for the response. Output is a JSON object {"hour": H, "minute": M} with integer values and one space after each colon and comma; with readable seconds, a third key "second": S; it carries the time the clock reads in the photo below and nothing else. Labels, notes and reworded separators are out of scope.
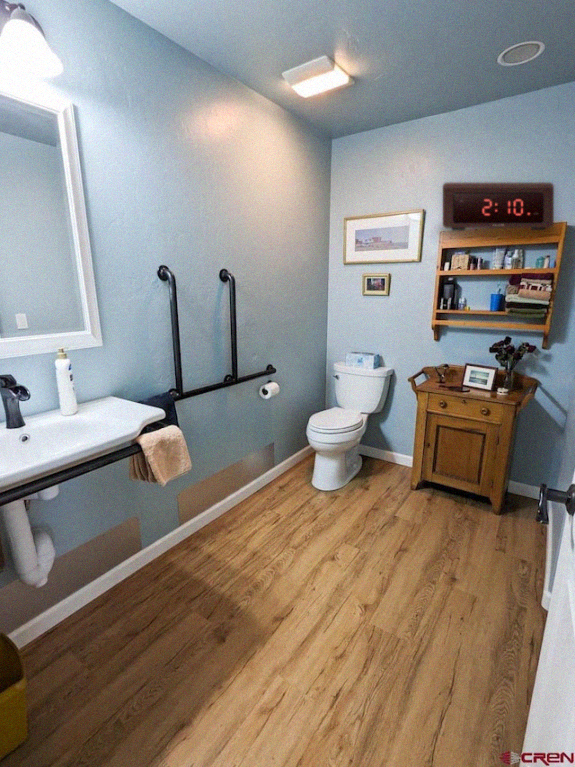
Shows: {"hour": 2, "minute": 10}
